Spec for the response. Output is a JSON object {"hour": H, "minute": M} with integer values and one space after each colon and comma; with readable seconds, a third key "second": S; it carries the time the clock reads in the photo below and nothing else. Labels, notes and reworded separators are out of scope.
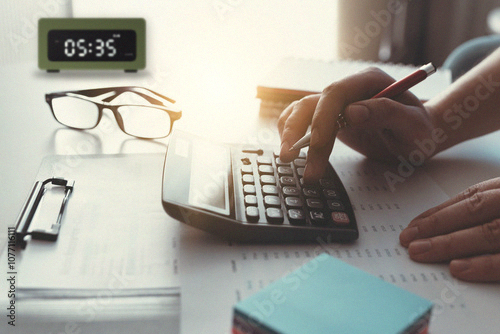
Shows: {"hour": 5, "minute": 35}
